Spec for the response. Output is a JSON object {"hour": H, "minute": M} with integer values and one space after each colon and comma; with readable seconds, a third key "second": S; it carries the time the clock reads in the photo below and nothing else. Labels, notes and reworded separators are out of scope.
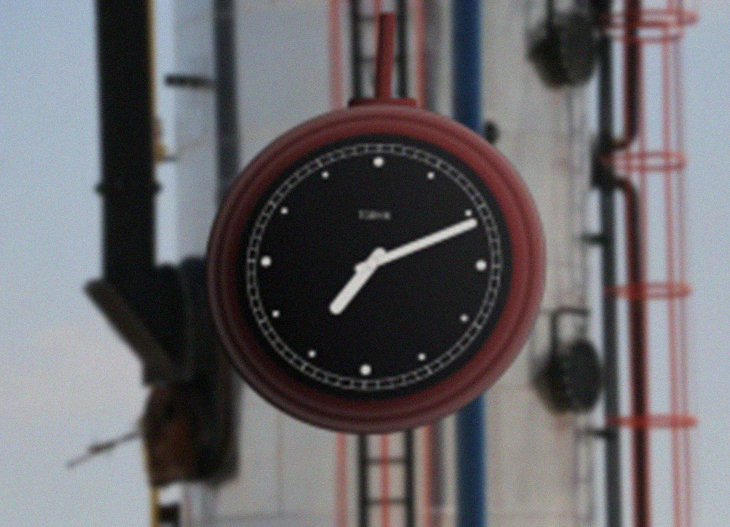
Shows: {"hour": 7, "minute": 11}
